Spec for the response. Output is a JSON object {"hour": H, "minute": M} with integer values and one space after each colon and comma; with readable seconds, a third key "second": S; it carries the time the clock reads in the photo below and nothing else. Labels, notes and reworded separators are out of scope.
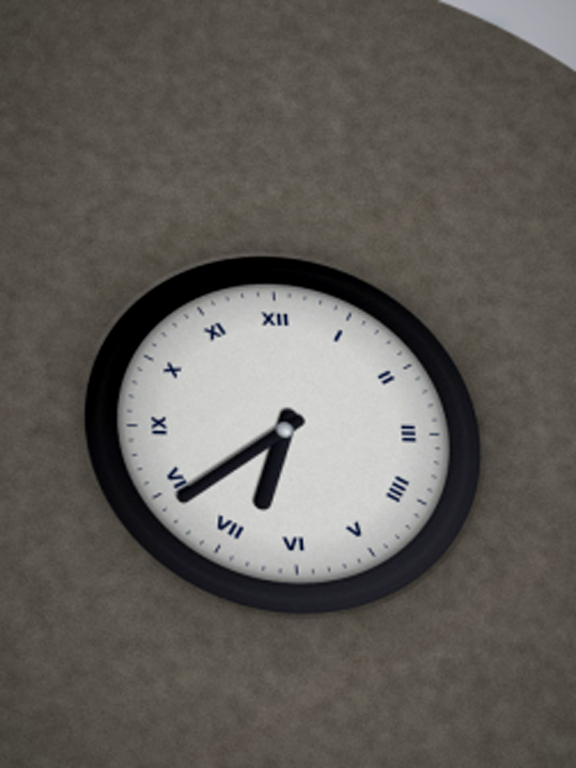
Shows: {"hour": 6, "minute": 39}
